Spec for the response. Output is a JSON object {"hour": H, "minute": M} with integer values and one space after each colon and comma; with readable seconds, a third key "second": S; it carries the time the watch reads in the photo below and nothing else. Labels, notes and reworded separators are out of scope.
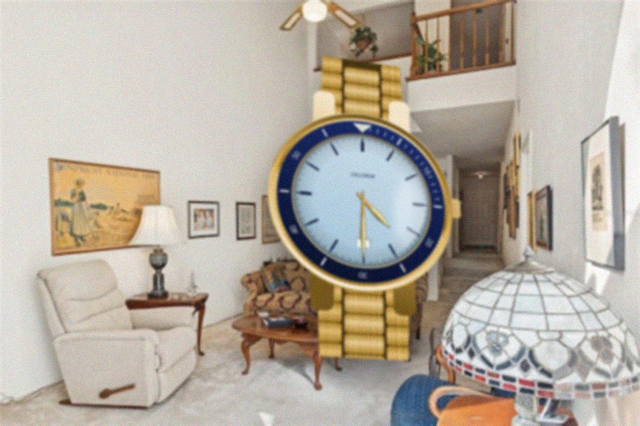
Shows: {"hour": 4, "minute": 30}
